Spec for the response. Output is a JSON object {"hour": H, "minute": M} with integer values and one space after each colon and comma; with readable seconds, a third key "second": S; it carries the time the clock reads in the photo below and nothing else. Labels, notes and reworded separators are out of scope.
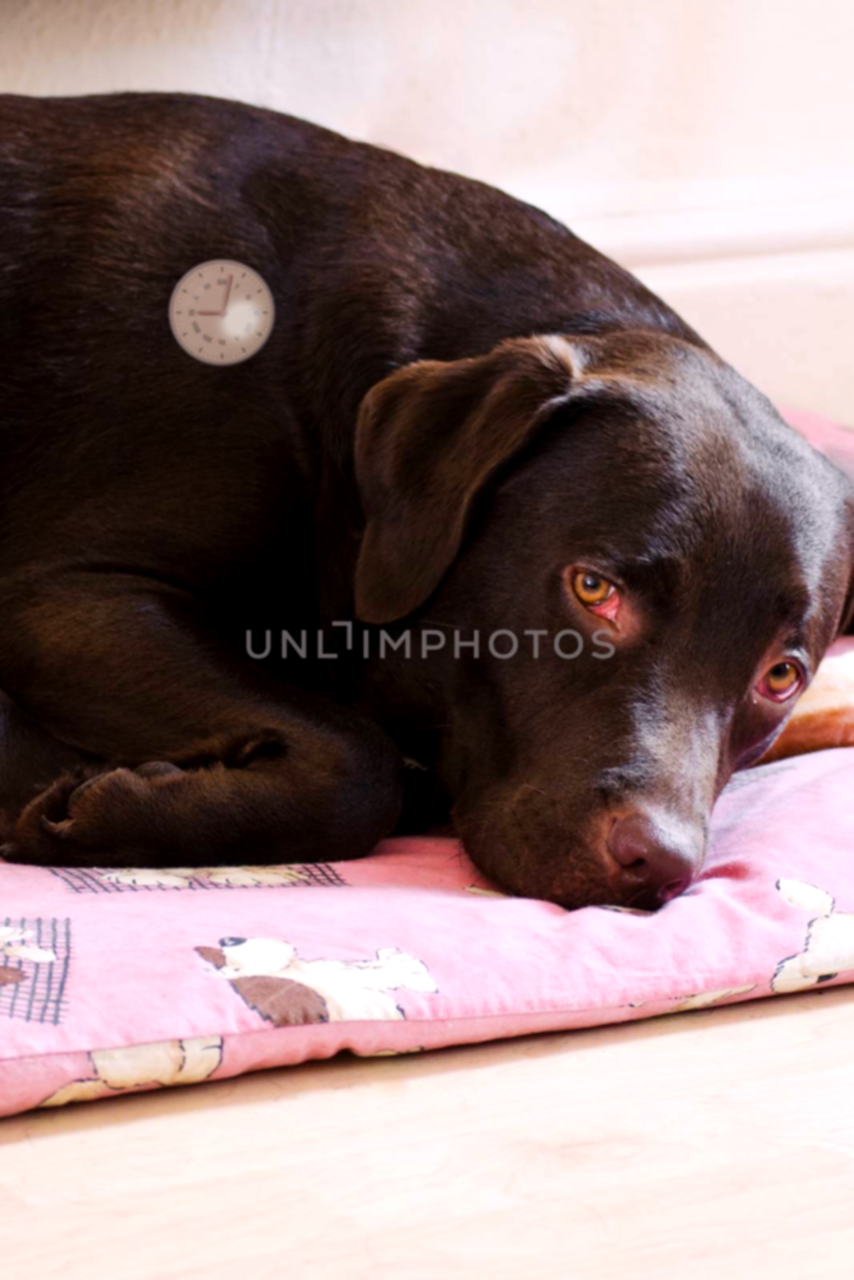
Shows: {"hour": 9, "minute": 2}
